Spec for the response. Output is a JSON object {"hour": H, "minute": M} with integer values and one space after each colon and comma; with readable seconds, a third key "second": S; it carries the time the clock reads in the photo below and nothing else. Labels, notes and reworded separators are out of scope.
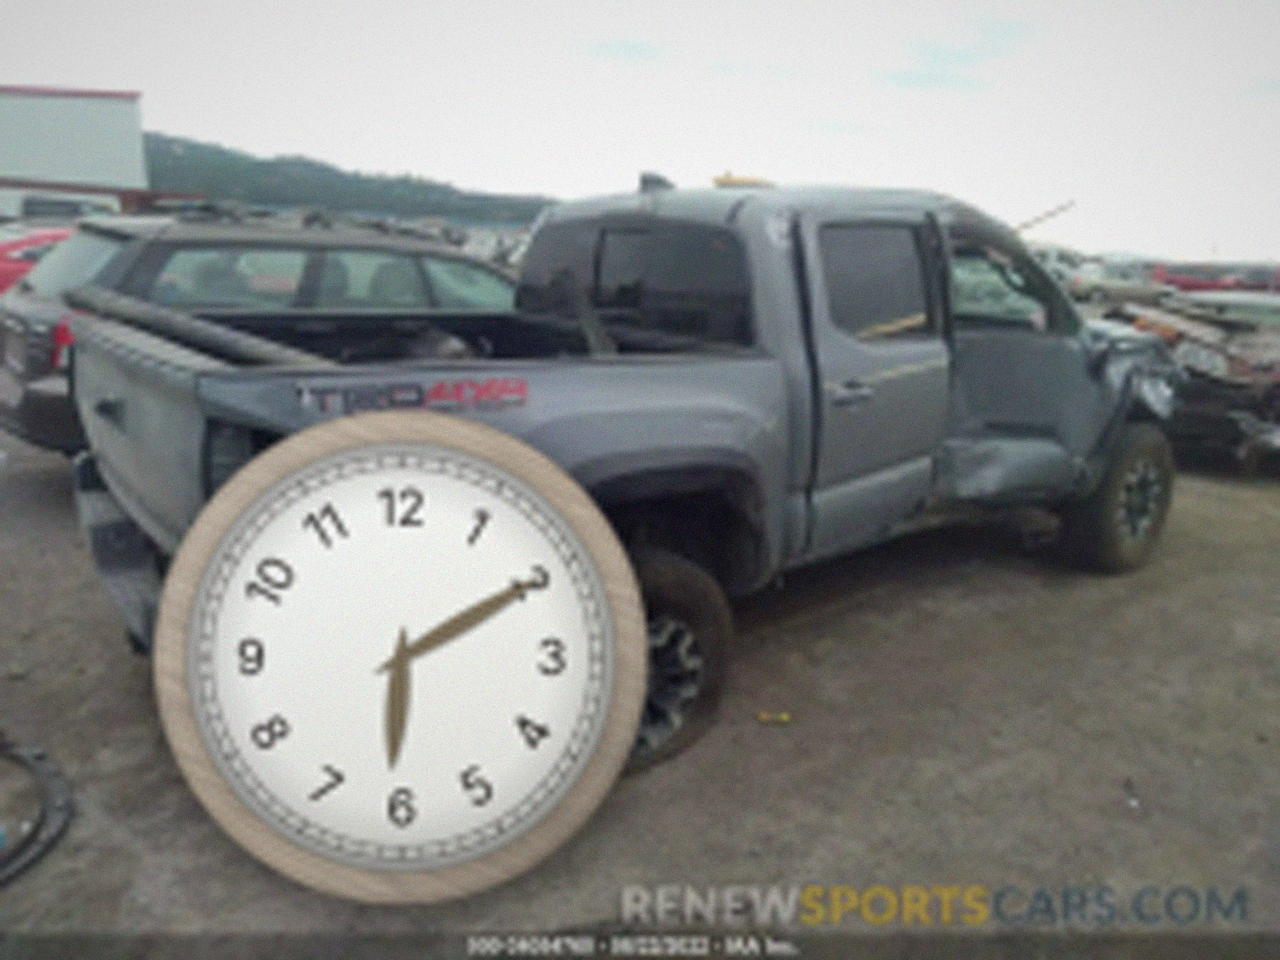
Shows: {"hour": 6, "minute": 10}
